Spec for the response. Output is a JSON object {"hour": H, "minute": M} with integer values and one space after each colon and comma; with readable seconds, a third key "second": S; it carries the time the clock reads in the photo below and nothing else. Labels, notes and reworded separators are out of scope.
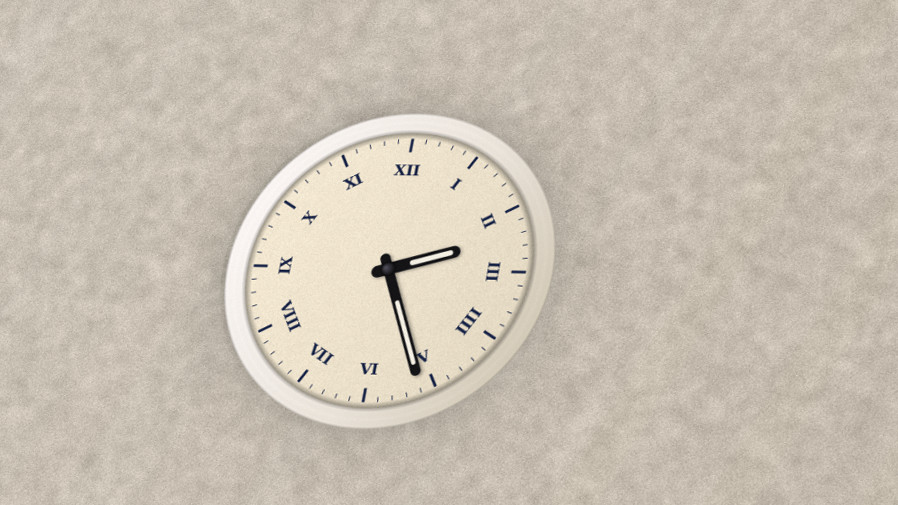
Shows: {"hour": 2, "minute": 26}
